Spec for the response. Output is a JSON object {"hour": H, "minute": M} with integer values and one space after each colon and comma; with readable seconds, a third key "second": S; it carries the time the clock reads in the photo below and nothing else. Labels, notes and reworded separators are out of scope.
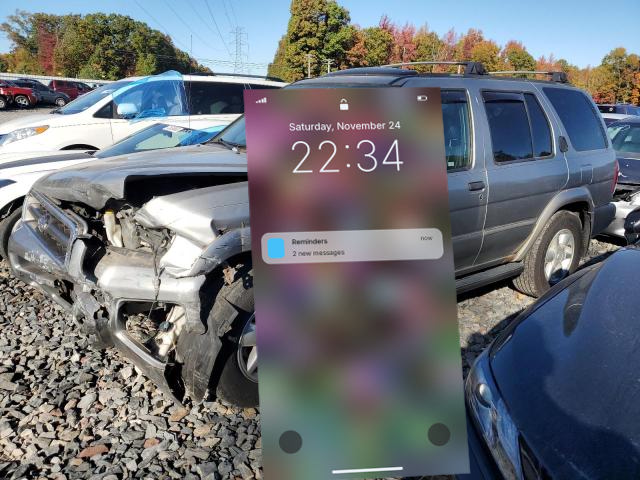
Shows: {"hour": 22, "minute": 34}
